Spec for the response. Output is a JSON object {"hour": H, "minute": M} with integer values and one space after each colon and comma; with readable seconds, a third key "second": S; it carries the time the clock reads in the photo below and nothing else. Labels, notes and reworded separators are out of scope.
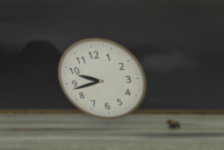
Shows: {"hour": 9, "minute": 43}
